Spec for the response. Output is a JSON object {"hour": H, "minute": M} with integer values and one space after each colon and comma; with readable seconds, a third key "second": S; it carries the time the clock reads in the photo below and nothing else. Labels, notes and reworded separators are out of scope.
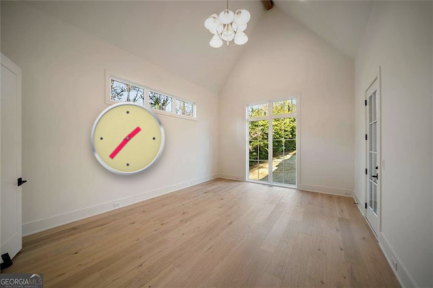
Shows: {"hour": 1, "minute": 37}
